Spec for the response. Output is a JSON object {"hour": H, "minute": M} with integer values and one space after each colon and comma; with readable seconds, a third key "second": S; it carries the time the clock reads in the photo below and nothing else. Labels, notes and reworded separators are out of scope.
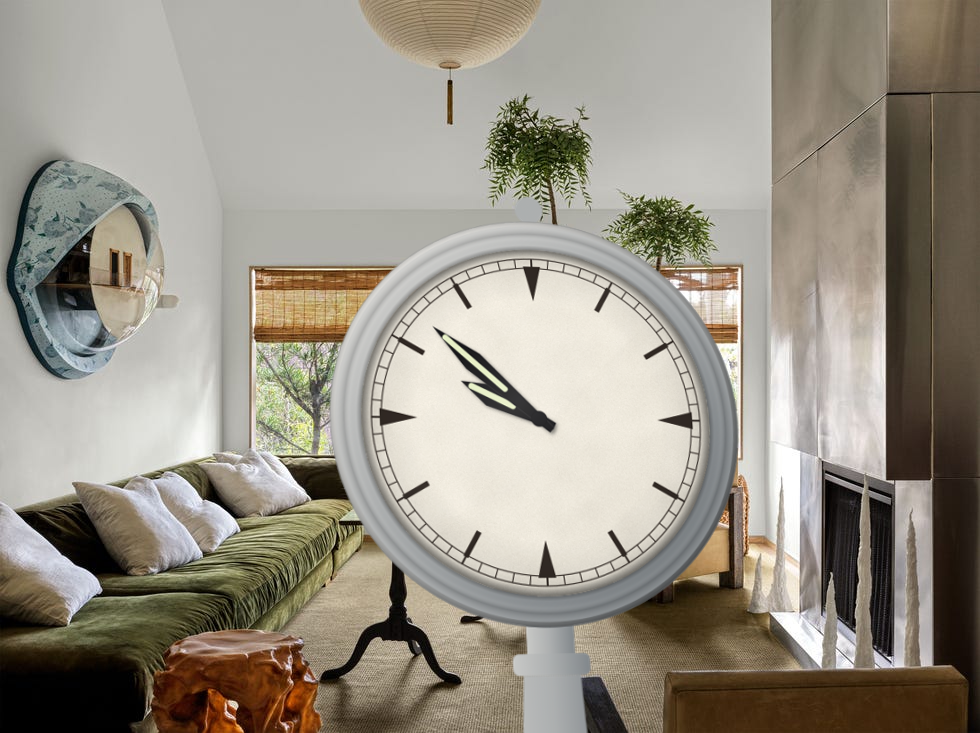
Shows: {"hour": 9, "minute": 52}
